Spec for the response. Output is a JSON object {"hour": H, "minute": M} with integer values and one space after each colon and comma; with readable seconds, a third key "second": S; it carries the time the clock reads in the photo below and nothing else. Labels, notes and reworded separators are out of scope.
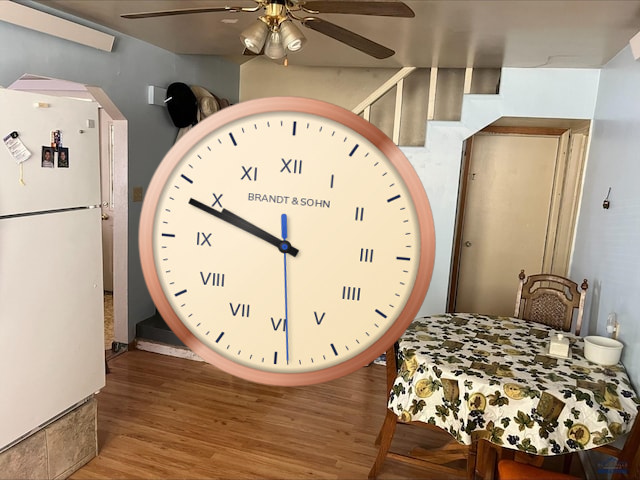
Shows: {"hour": 9, "minute": 48, "second": 29}
